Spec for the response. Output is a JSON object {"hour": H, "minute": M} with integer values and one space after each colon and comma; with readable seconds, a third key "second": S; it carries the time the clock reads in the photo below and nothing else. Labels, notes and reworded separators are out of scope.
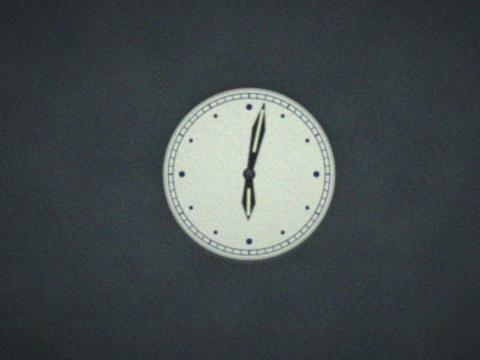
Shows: {"hour": 6, "minute": 2}
